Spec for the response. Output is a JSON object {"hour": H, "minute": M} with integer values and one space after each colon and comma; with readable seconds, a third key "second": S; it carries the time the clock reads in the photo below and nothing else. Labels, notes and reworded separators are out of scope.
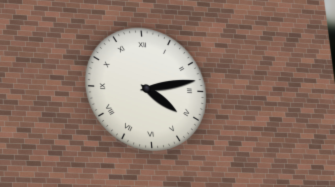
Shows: {"hour": 4, "minute": 13}
